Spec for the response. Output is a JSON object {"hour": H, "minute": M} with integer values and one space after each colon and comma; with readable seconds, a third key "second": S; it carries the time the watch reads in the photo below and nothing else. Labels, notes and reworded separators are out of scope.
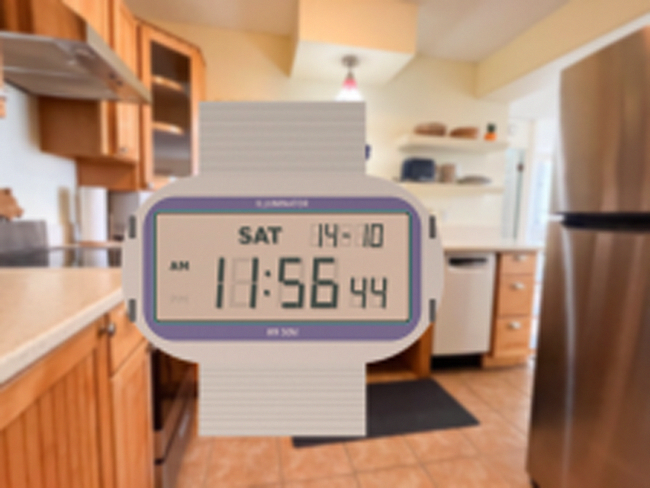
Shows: {"hour": 11, "minute": 56, "second": 44}
